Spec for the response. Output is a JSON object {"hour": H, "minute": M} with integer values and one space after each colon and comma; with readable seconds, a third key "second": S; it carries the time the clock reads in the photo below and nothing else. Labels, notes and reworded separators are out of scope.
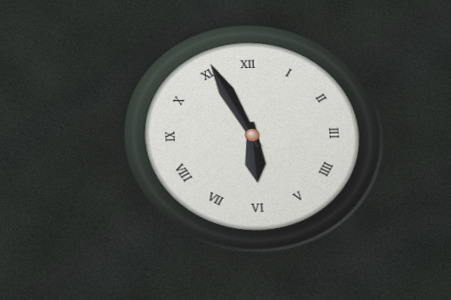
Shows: {"hour": 5, "minute": 56}
